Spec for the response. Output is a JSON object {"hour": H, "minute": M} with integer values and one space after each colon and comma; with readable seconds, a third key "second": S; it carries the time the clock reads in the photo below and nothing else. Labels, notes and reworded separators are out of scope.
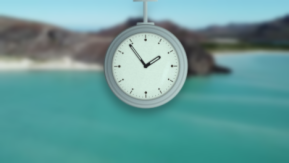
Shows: {"hour": 1, "minute": 54}
